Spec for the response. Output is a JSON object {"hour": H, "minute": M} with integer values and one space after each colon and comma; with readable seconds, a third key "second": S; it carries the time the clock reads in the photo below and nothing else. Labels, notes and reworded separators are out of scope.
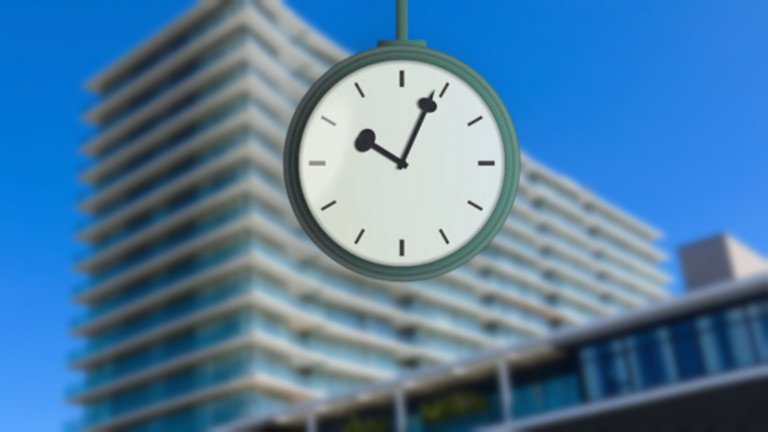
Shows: {"hour": 10, "minute": 4}
